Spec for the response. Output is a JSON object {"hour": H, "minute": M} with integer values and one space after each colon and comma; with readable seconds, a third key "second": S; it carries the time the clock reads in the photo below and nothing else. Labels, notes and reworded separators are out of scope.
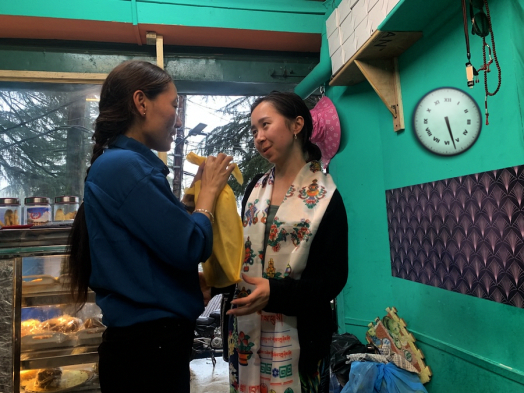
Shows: {"hour": 5, "minute": 27}
